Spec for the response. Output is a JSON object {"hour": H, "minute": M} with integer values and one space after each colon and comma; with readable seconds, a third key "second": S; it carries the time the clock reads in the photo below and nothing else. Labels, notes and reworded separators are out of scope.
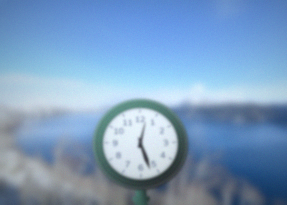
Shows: {"hour": 12, "minute": 27}
